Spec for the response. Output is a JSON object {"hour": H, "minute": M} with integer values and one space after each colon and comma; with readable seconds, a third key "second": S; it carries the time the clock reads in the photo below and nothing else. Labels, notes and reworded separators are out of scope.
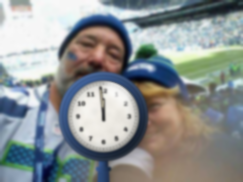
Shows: {"hour": 11, "minute": 59}
